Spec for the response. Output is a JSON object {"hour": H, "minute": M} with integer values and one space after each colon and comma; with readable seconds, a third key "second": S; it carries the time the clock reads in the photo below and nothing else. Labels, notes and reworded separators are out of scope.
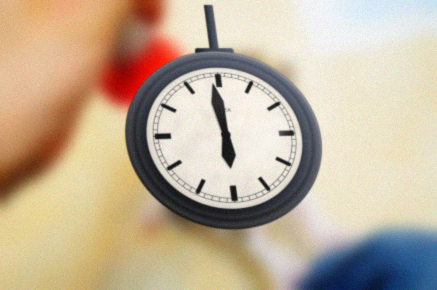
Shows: {"hour": 5, "minute": 59}
